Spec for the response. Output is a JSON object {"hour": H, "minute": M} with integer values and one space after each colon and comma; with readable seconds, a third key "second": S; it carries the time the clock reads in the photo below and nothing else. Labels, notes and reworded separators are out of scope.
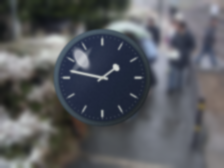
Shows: {"hour": 1, "minute": 47}
